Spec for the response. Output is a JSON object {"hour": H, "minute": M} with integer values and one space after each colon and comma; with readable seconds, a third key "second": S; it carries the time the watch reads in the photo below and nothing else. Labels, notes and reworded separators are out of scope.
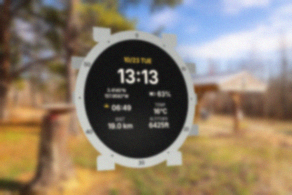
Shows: {"hour": 13, "minute": 13}
